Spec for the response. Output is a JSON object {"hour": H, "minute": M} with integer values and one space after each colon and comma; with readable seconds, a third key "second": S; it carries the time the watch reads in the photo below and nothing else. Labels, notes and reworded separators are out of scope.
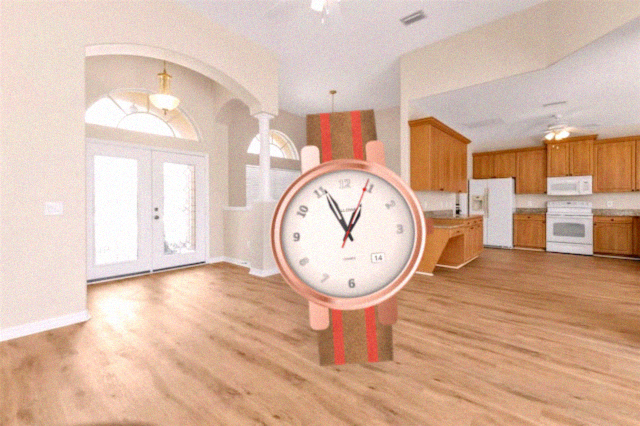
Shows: {"hour": 12, "minute": 56, "second": 4}
